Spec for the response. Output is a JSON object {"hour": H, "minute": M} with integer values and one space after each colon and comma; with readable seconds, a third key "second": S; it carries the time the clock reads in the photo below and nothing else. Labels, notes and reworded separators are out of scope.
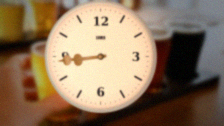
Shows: {"hour": 8, "minute": 44}
